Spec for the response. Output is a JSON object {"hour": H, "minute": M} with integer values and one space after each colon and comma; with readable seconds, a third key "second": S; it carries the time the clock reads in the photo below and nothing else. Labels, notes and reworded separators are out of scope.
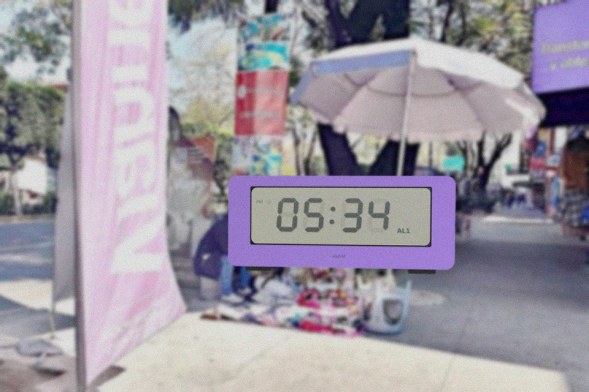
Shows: {"hour": 5, "minute": 34}
